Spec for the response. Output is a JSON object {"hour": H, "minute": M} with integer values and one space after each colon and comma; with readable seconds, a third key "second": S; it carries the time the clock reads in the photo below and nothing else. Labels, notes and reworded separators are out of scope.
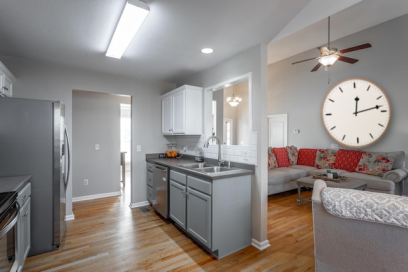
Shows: {"hour": 12, "minute": 13}
